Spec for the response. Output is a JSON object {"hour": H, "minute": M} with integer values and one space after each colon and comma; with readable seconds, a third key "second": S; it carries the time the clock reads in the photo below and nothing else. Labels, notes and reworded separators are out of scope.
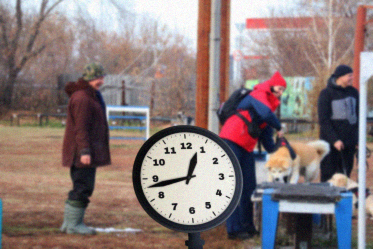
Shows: {"hour": 12, "minute": 43}
